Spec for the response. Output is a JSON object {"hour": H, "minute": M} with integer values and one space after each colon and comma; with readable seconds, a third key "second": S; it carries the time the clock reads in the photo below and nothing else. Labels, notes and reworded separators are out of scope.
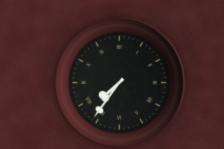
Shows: {"hour": 7, "minute": 36}
